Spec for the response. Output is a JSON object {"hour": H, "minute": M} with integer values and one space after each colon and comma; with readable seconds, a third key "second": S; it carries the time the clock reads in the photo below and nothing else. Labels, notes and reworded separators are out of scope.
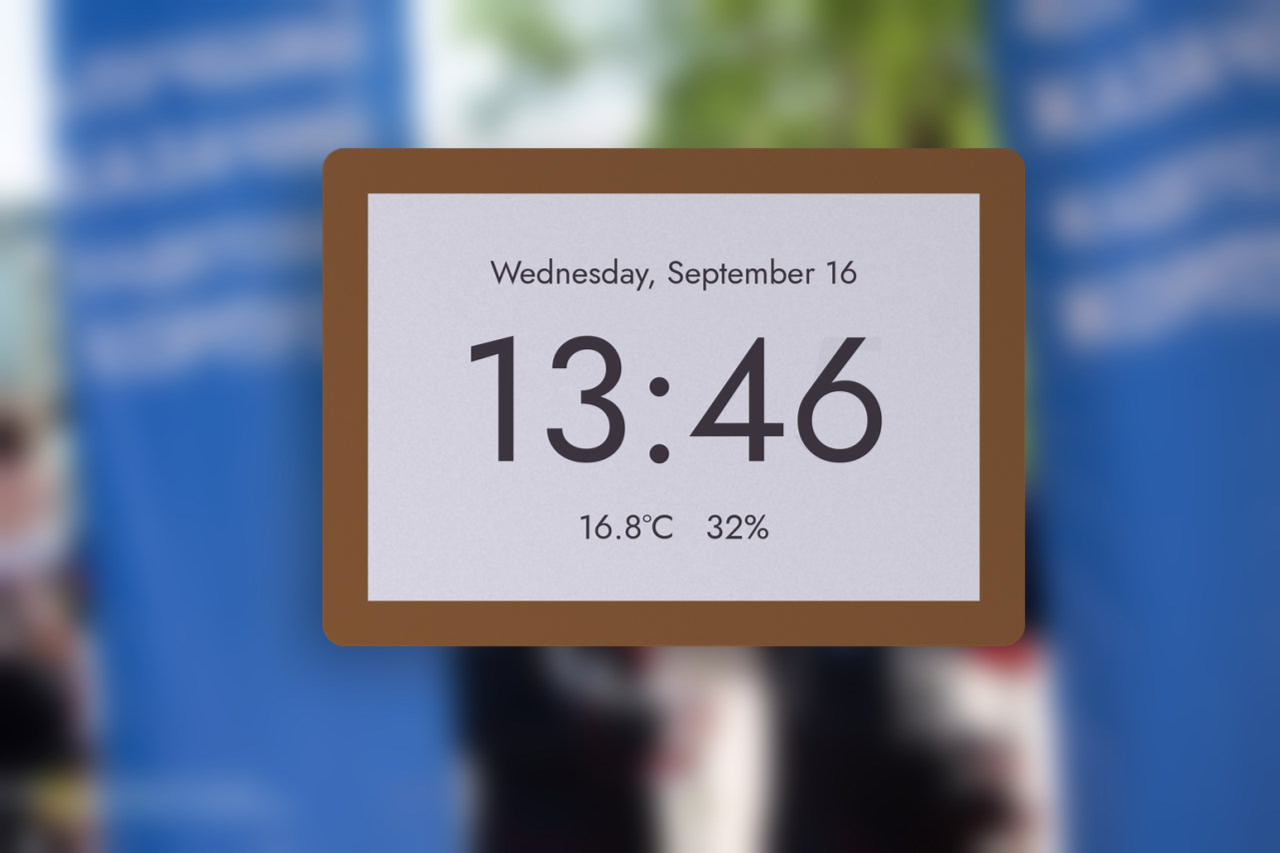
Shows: {"hour": 13, "minute": 46}
